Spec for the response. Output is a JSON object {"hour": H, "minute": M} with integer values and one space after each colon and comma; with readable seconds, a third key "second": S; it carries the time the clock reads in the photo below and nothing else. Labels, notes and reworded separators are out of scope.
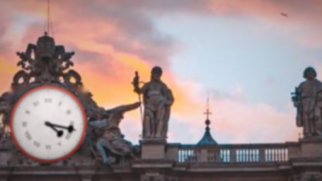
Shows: {"hour": 4, "minute": 17}
